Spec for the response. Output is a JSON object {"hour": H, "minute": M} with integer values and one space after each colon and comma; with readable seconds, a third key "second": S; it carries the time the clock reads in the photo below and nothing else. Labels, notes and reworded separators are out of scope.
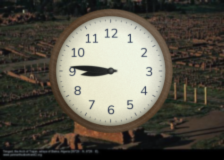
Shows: {"hour": 8, "minute": 46}
